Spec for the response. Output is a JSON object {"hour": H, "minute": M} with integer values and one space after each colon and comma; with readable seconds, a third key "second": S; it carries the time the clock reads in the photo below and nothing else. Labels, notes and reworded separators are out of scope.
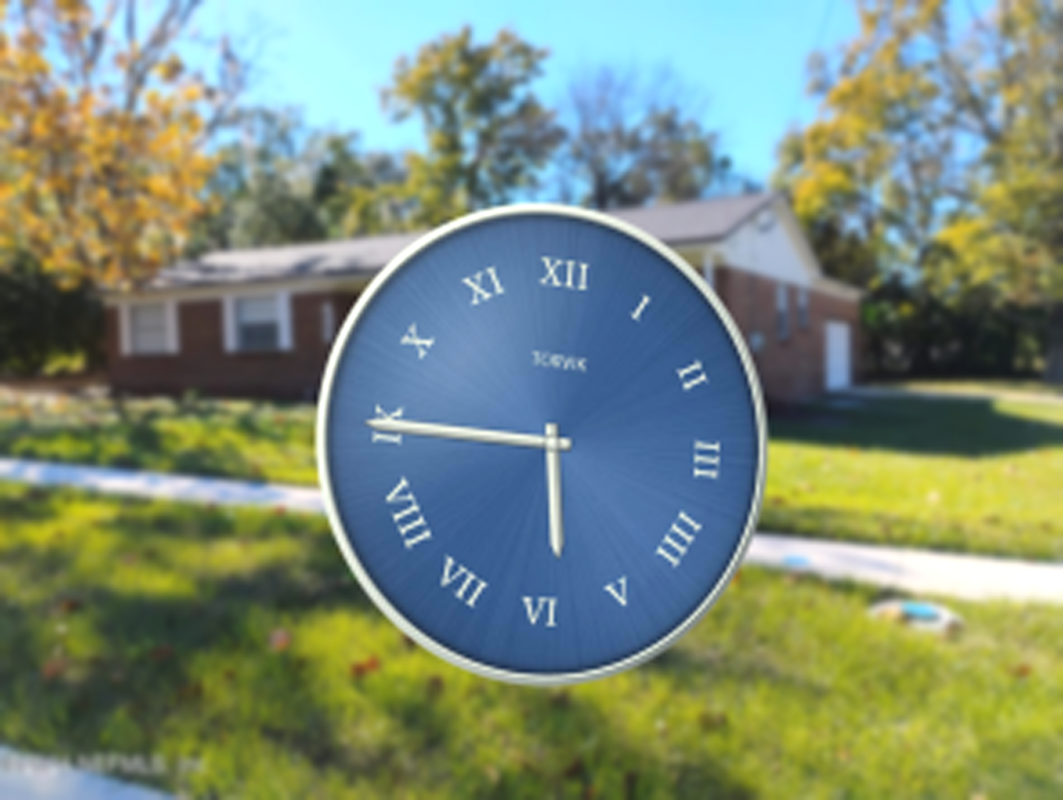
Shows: {"hour": 5, "minute": 45}
